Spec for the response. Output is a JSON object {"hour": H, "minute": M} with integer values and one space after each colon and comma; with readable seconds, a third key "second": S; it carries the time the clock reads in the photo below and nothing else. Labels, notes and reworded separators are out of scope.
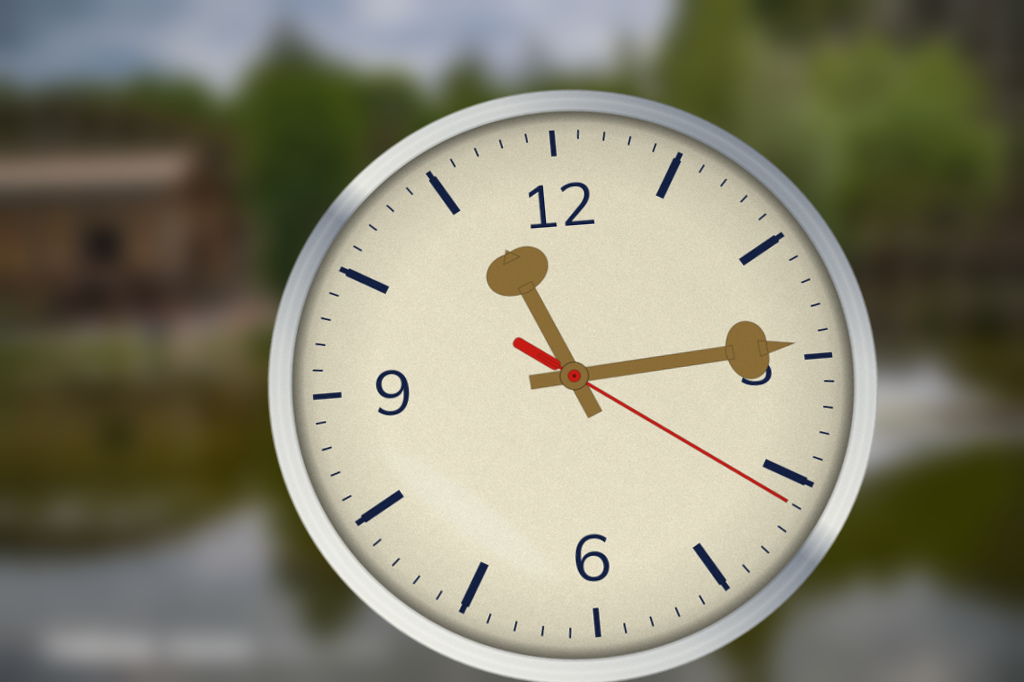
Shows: {"hour": 11, "minute": 14, "second": 21}
